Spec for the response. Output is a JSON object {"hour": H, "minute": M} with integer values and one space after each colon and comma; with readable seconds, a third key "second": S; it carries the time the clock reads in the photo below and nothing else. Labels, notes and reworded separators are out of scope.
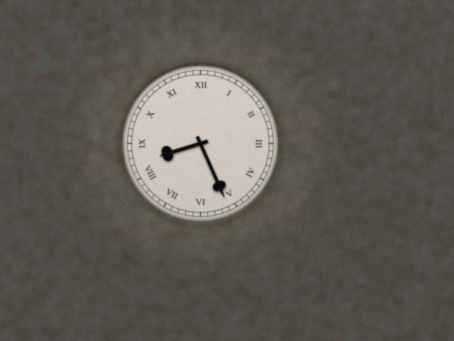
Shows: {"hour": 8, "minute": 26}
